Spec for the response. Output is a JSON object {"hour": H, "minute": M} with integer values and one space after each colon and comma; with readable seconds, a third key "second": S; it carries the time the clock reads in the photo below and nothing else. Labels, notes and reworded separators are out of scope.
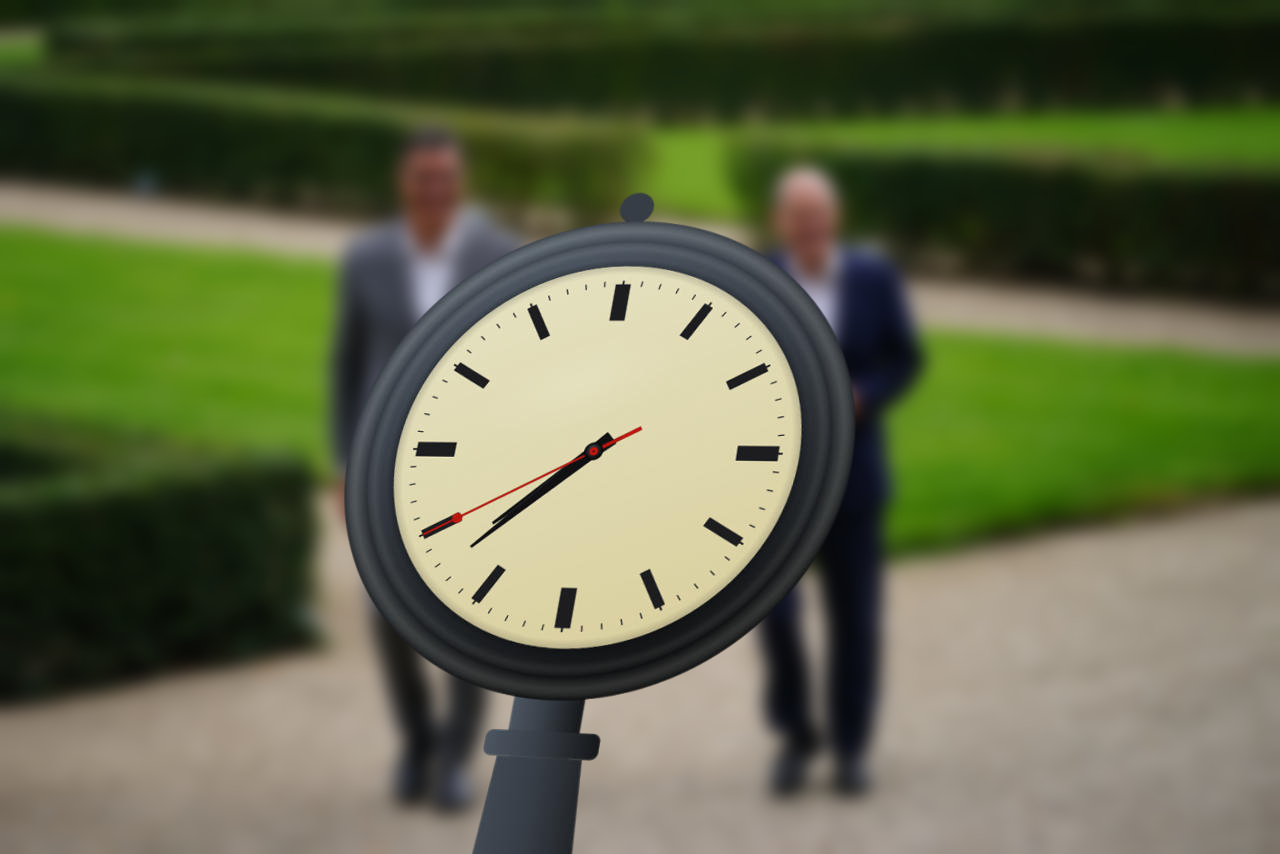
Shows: {"hour": 7, "minute": 37, "second": 40}
